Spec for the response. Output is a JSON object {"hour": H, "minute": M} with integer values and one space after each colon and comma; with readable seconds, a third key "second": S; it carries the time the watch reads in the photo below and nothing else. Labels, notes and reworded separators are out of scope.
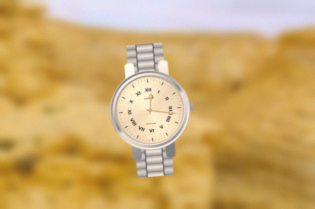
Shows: {"hour": 12, "minute": 17}
